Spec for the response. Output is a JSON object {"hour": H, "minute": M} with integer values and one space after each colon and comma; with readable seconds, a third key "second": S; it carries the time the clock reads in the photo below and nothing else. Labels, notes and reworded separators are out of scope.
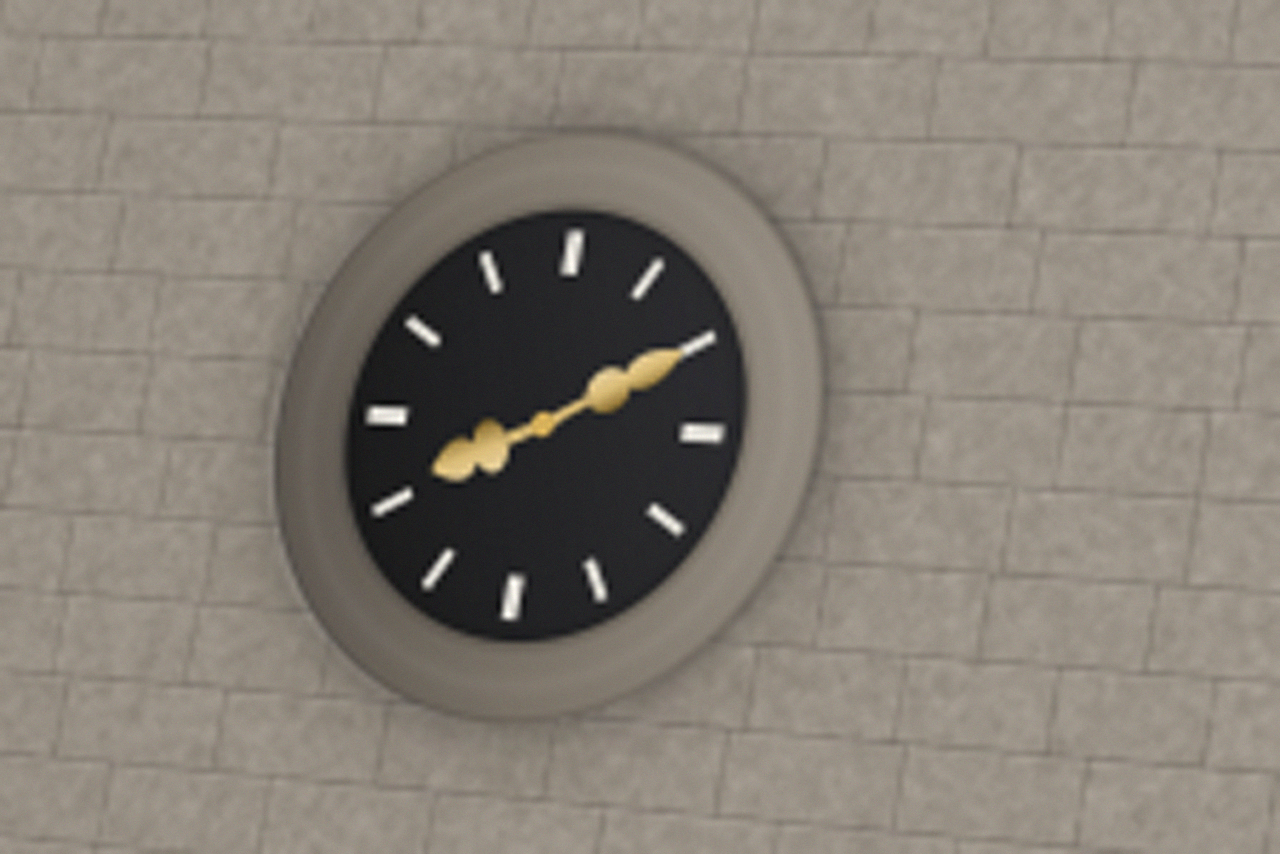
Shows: {"hour": 8, "minute": 10}
